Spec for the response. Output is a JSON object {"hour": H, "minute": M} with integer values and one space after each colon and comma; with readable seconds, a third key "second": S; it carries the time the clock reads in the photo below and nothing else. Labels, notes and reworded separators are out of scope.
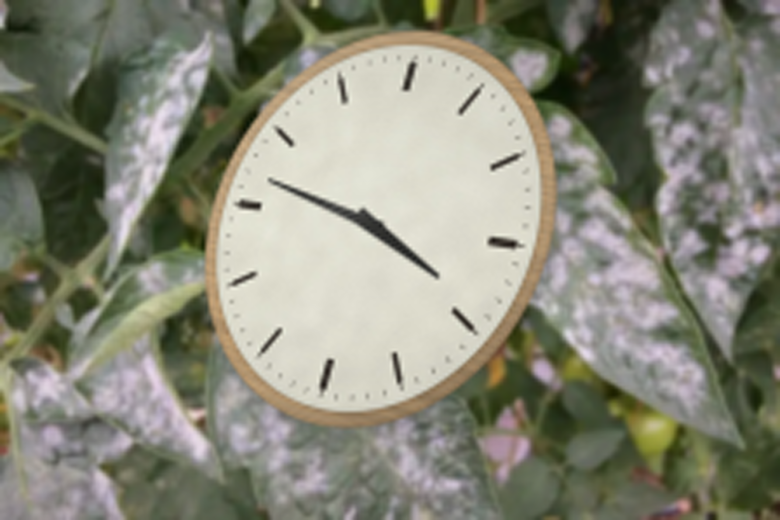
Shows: {"hour": 3, "minute": 47}
